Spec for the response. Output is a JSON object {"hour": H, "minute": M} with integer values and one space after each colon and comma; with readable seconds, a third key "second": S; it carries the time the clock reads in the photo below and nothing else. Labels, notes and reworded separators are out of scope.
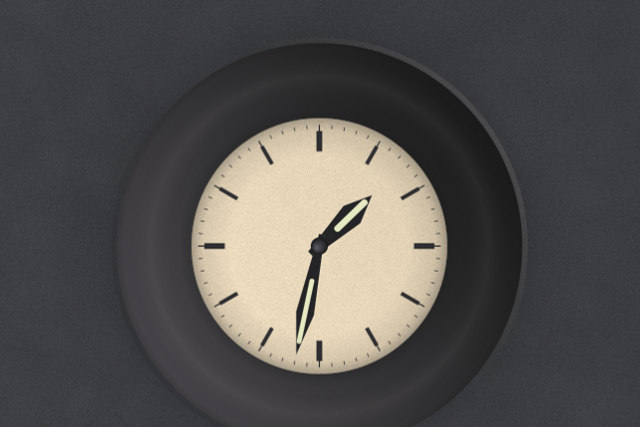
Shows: {"hour": 1, "minute": 32}
